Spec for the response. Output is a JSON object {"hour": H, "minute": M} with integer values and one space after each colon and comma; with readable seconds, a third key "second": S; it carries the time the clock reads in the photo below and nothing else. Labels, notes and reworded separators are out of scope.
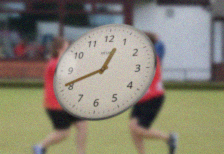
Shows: {"hour": 12, "minute": 41}
